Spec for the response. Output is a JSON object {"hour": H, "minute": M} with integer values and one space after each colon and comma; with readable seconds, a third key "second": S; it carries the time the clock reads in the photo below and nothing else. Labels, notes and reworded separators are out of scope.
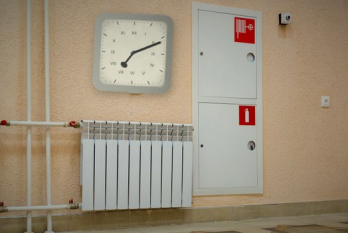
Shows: {"hour": 7, "minute": 11}
